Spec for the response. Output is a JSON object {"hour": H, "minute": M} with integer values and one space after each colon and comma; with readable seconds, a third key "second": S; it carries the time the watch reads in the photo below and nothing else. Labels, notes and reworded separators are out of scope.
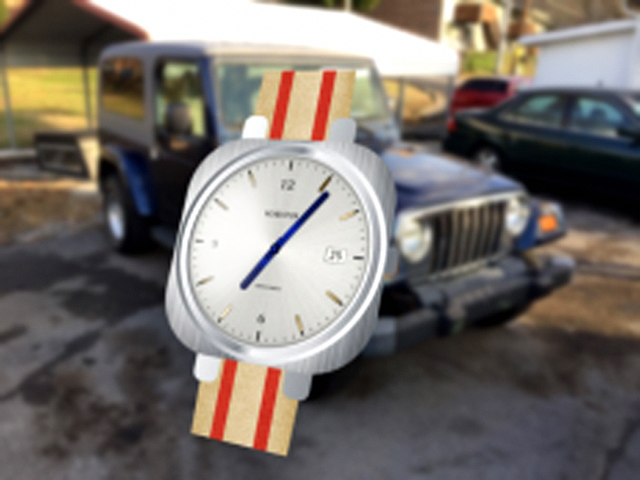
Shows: {"hour": 7, "minute": 6}
